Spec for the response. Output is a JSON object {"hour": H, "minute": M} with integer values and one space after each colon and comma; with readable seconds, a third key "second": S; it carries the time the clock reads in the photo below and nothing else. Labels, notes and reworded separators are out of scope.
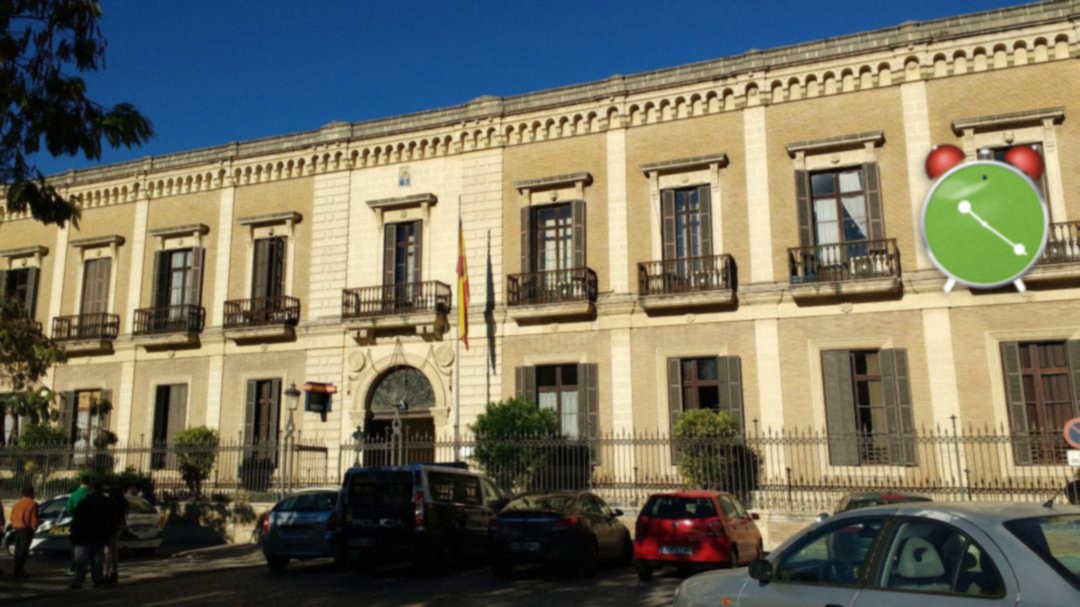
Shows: {"hour": 10, "minute": 21}
